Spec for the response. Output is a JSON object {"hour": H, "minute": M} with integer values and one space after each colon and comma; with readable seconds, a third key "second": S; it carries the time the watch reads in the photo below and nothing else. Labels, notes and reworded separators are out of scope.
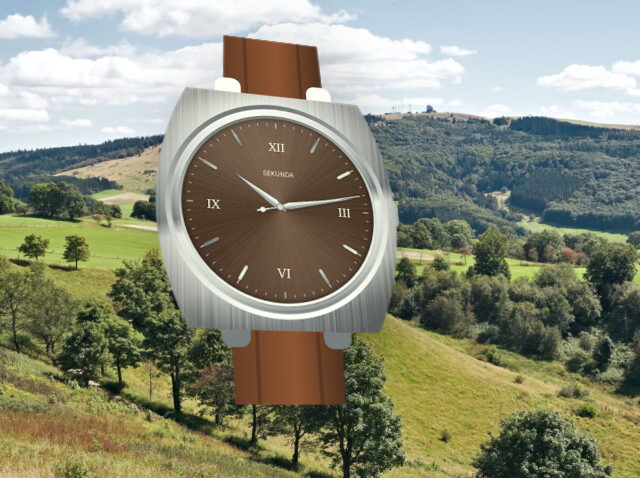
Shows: {"hour": 10, "minute": 13, "second": 13}
